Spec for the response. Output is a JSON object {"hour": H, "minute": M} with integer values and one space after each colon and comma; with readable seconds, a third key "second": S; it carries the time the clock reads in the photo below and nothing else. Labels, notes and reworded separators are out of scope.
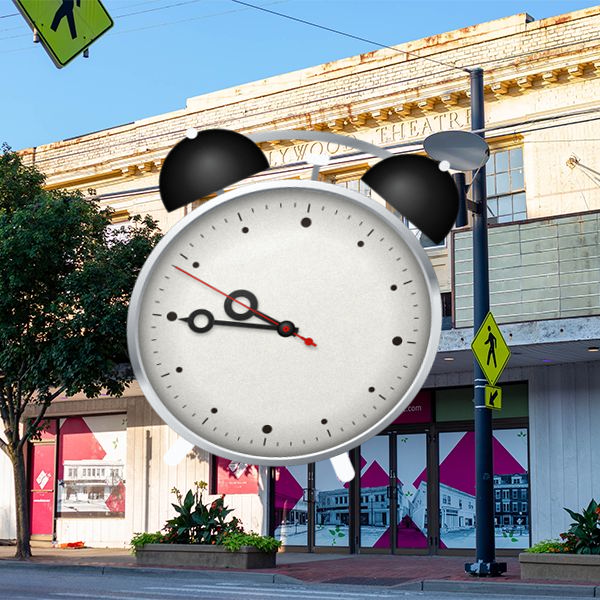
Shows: {"hour": 9, "minute": 44, "second": 49}
